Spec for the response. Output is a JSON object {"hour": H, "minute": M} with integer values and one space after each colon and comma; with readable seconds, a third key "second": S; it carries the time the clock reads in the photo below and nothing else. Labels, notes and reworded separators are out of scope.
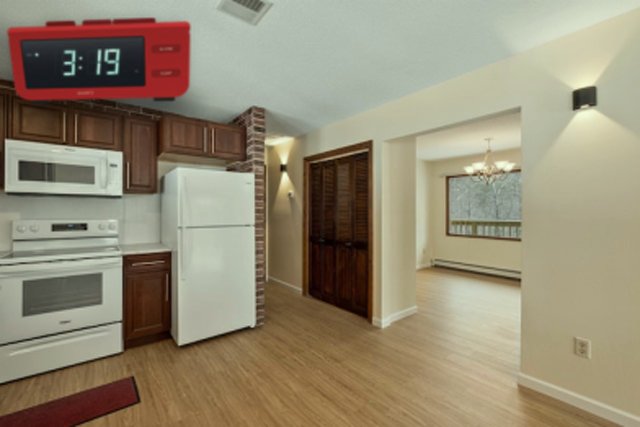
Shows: {"hour": 3, "minute": 19}
